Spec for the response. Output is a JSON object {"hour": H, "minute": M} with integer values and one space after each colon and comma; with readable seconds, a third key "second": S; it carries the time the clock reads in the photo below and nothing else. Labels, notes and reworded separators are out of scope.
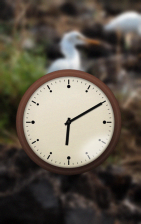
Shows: {"hour": 6, "minute": 10}
